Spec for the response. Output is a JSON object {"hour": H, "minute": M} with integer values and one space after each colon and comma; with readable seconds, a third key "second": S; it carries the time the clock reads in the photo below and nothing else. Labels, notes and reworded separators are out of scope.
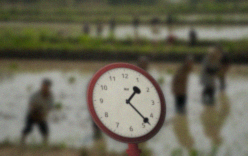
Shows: {"hour": 1, "minute": 23}
